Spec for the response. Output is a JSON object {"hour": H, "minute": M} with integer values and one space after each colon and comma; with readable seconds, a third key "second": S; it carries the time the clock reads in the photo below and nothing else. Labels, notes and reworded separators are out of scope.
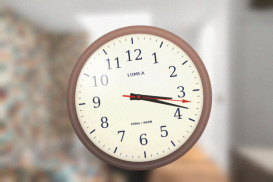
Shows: {"hour": 3, "minute": 18, "second": 17}
